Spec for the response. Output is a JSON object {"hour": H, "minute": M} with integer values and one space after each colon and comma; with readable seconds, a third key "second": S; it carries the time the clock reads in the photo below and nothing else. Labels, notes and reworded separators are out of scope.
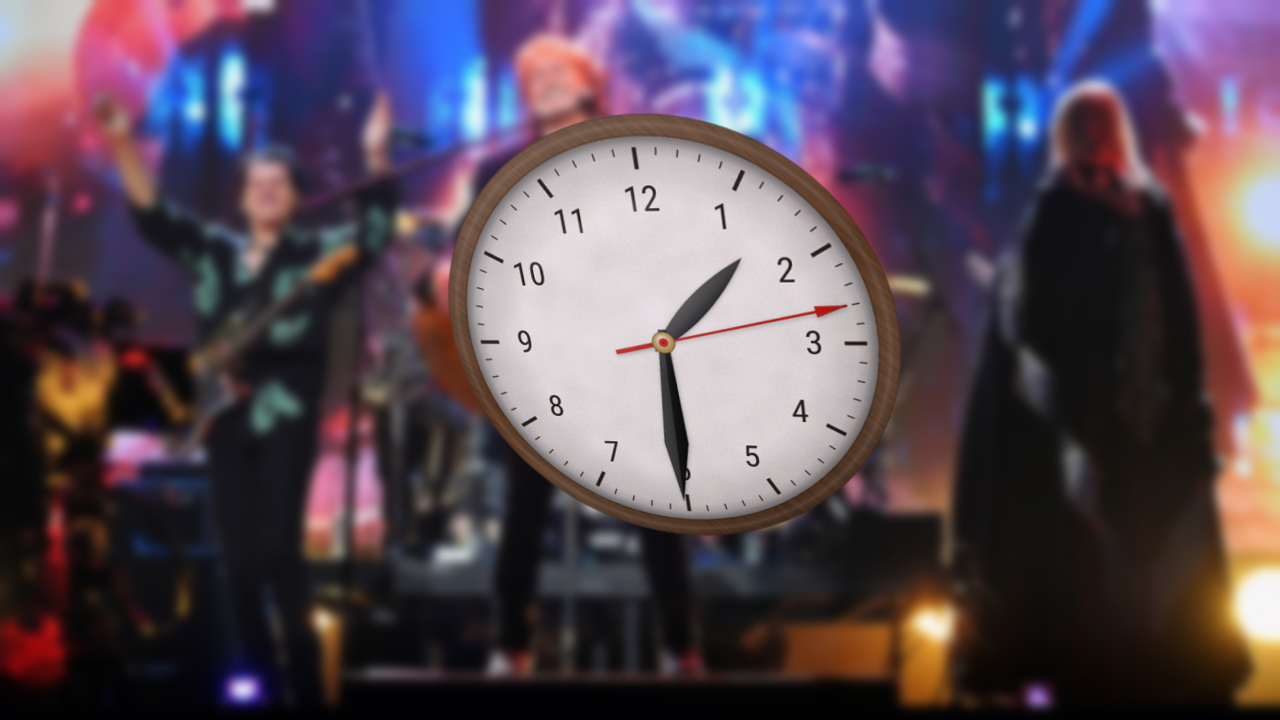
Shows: {"hour": 1, "minute": 30, "second": 13}
